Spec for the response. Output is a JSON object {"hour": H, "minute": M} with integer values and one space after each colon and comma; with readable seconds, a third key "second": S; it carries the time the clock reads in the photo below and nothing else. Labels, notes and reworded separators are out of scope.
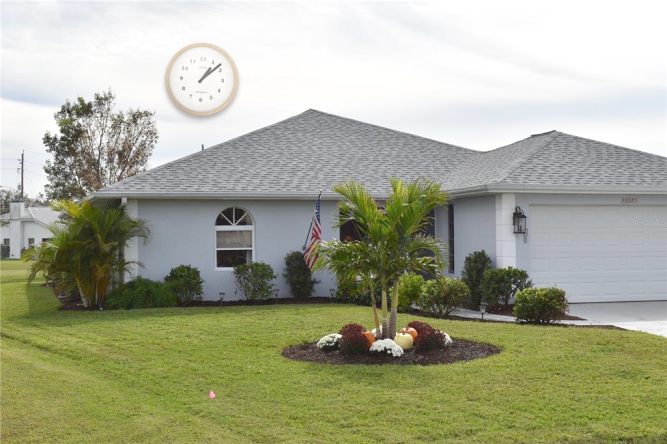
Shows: {"hour": 1, "minute": 8}
